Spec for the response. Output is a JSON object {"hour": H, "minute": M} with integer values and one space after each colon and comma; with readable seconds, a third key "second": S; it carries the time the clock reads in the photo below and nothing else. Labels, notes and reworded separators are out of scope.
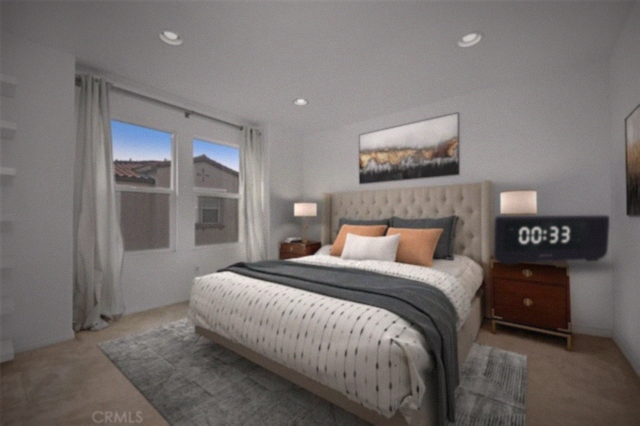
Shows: {"hour": 0, "minute": 33}
